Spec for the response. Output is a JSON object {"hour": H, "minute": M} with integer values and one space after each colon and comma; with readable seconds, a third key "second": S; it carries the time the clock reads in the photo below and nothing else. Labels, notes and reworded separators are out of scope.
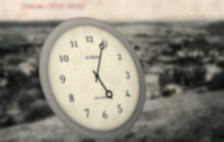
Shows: {"hour": 5, "minute": 4}
